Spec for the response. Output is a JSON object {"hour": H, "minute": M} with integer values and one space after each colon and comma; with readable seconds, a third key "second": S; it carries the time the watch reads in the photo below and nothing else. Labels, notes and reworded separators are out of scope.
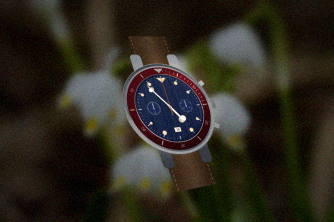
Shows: {"hour": 4, "minute": 54}
